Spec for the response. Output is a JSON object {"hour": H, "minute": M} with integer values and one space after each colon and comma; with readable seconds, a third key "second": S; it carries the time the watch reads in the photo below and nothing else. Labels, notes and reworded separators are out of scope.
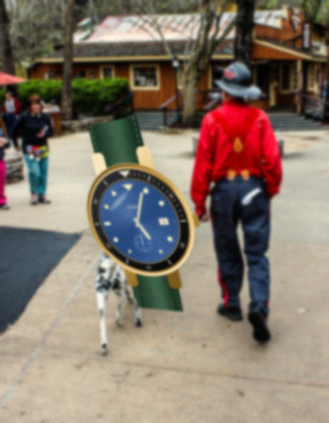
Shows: {"hour": 5, "minute": 4}
